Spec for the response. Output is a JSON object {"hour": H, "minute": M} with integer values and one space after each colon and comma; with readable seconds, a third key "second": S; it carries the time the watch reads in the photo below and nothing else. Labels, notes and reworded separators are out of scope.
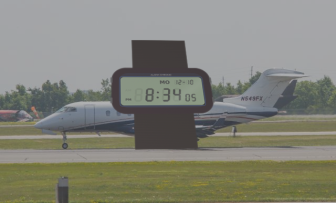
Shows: {"hour": 8, "minute": 34, "second": 5}
